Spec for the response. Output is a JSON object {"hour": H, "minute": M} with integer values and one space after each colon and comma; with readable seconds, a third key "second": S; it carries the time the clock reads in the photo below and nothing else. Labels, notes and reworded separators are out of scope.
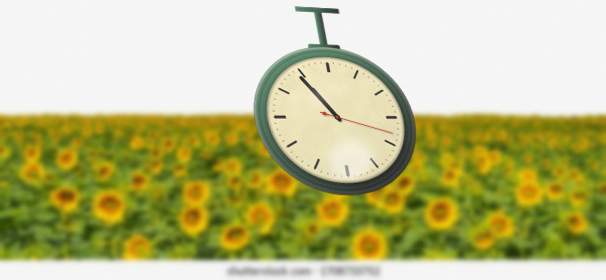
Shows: {"hour": 10, "minute": 54, "second": 18}
